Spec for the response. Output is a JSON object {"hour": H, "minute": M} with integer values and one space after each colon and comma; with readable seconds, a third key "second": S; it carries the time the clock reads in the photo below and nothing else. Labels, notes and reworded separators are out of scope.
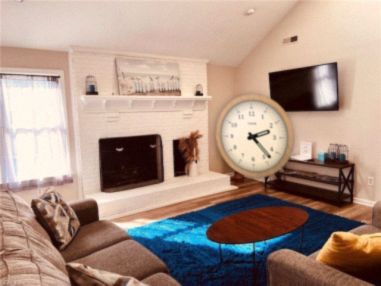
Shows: {"hour": 2, "minute": 23}
